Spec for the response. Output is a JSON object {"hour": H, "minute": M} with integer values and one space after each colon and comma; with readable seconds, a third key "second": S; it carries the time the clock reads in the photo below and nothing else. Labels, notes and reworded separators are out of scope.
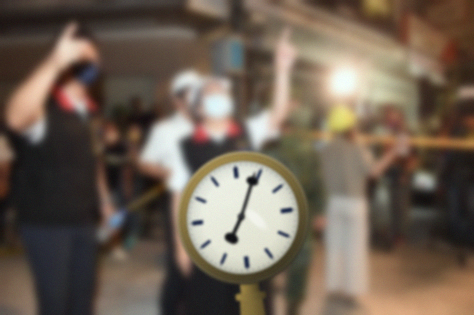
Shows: {"hour": 7, "minute": 4}
